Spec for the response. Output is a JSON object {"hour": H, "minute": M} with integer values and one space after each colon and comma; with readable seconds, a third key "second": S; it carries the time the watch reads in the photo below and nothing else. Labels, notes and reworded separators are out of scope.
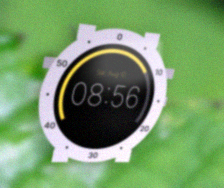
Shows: {"hour": 8, "minute": 56}
